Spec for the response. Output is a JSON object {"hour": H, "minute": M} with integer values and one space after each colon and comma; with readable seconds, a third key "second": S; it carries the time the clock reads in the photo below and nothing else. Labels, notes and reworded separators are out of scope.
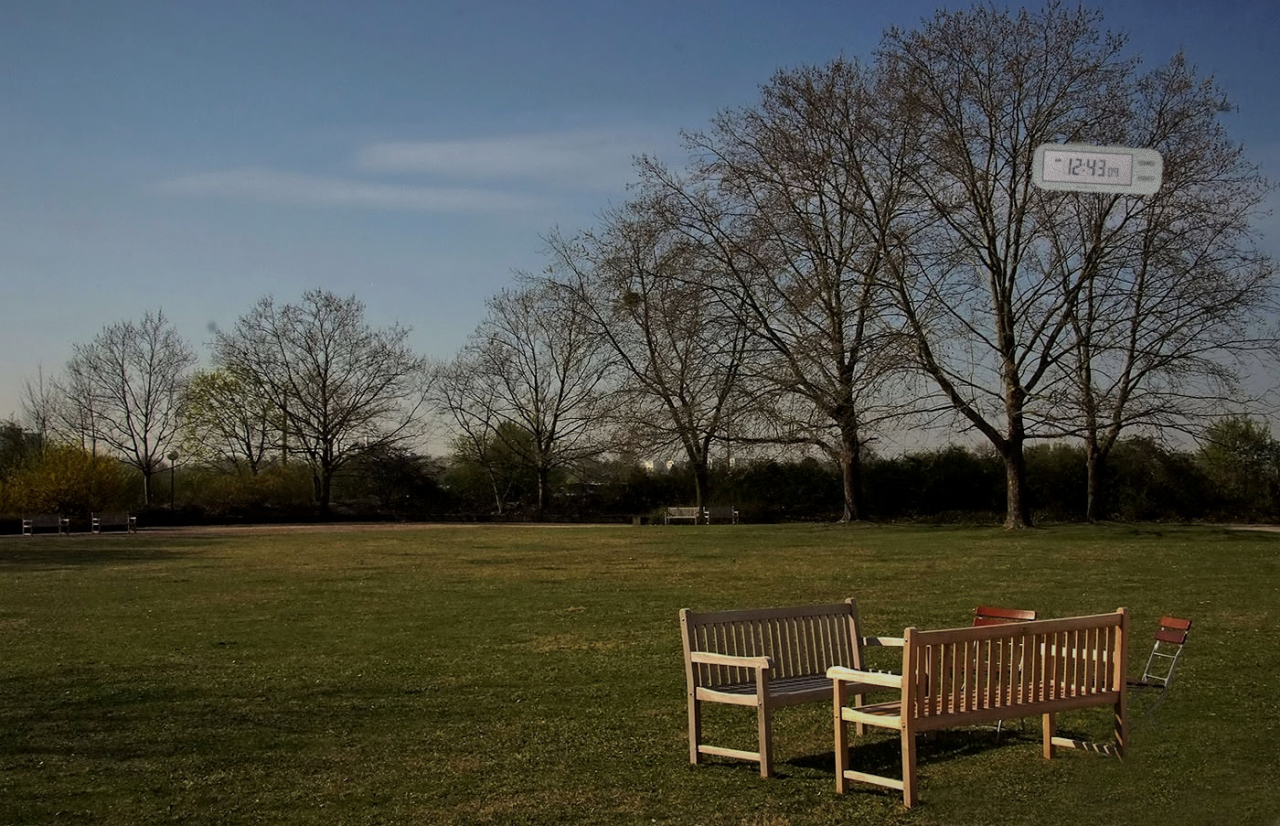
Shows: {"hour": 12, "minute": 43}
